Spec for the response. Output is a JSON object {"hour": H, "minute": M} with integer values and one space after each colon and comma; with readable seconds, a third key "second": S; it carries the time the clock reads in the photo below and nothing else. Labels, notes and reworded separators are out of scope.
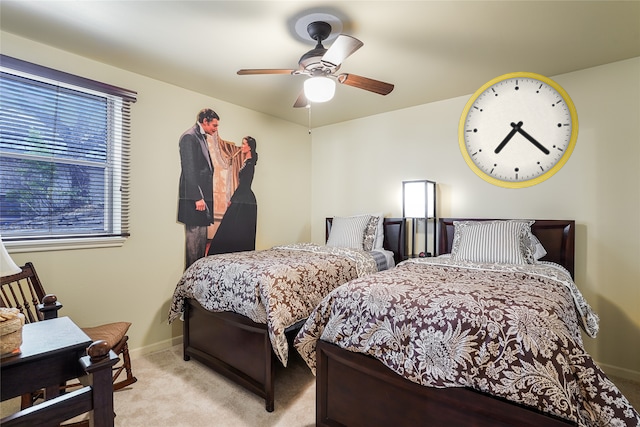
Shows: {"hour": 7, "minute": 22}
